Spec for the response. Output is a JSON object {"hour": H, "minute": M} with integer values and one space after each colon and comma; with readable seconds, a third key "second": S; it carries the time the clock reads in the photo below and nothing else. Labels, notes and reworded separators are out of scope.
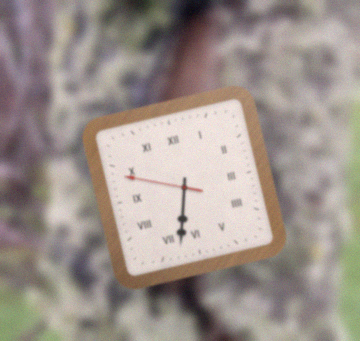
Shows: {"hour": 6, "minute": 32, "second": 49}
